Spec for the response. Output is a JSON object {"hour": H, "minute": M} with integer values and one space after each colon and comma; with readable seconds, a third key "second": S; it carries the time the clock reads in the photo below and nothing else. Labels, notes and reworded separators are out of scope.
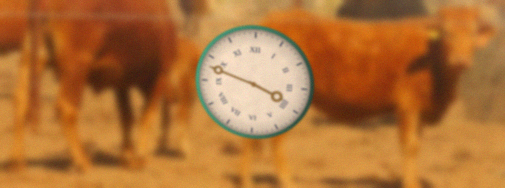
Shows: {"hour": 3, "minute": 48}
